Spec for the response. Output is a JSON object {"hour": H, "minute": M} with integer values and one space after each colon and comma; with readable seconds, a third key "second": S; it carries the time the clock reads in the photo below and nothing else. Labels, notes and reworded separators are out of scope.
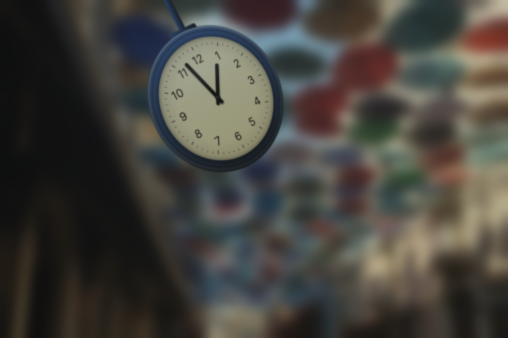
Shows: {"hour": 12, "minute": 57}
